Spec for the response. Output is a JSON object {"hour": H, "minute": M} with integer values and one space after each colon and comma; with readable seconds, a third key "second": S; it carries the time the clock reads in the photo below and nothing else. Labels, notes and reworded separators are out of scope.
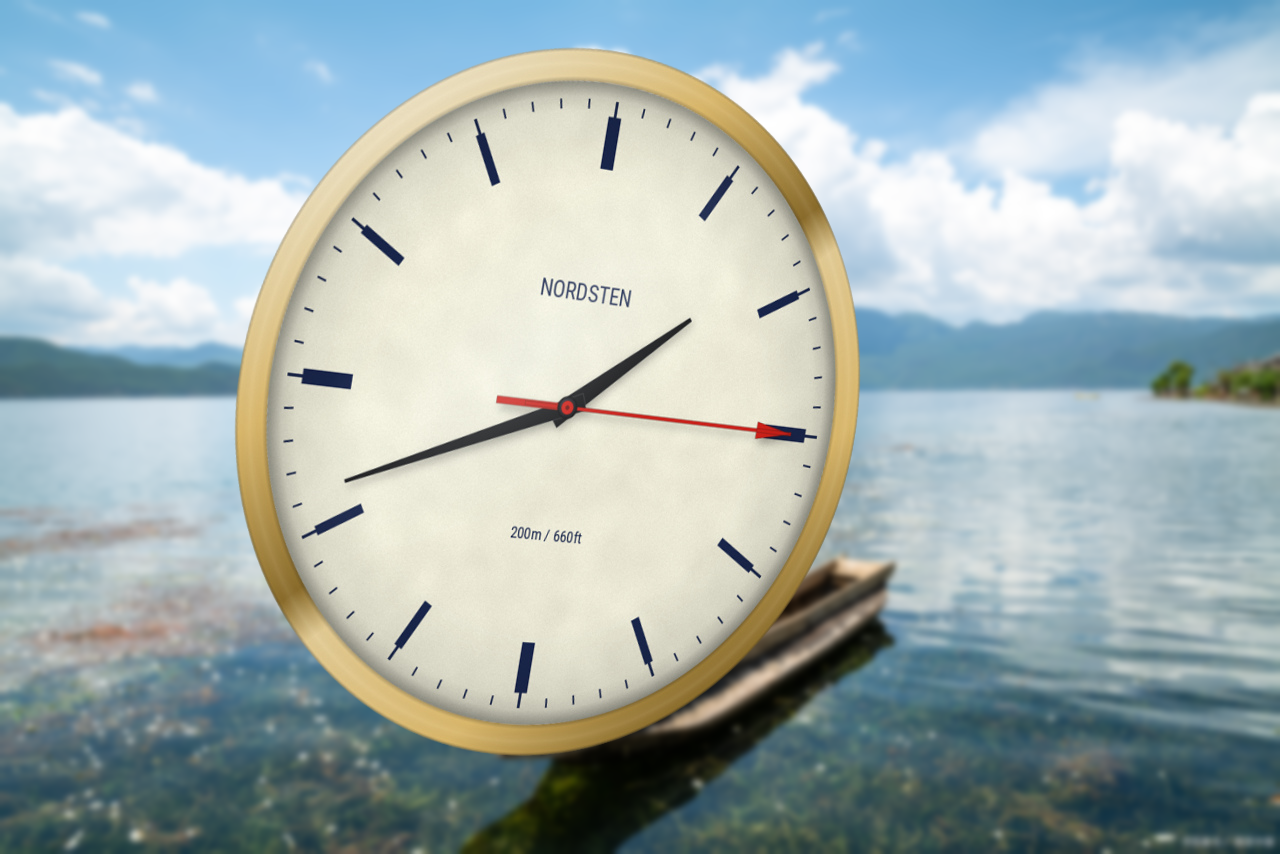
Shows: {"hour": 1, "minute": 41, "second": 15}
